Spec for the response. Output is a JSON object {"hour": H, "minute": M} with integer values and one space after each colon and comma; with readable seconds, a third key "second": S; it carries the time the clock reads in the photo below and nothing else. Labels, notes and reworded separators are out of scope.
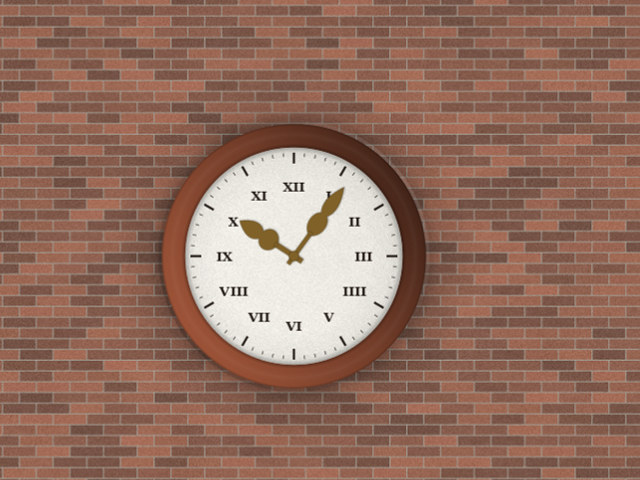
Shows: {"hour": 10, "minute": 6}
